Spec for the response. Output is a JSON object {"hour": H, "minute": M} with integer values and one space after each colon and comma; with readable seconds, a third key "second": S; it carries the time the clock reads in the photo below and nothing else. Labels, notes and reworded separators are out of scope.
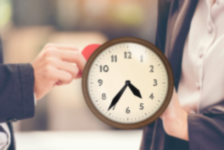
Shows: {"hour": 4, "minute": 36}
